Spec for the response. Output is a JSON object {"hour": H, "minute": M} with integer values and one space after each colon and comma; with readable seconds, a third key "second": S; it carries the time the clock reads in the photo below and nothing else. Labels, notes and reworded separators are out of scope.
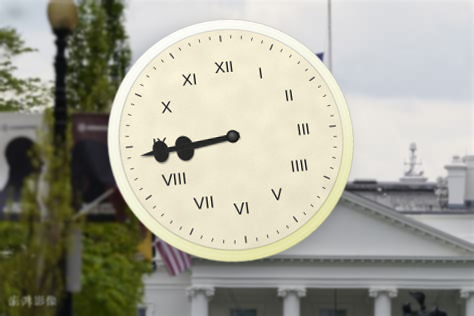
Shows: {"hour": 8, "minute": 44}
